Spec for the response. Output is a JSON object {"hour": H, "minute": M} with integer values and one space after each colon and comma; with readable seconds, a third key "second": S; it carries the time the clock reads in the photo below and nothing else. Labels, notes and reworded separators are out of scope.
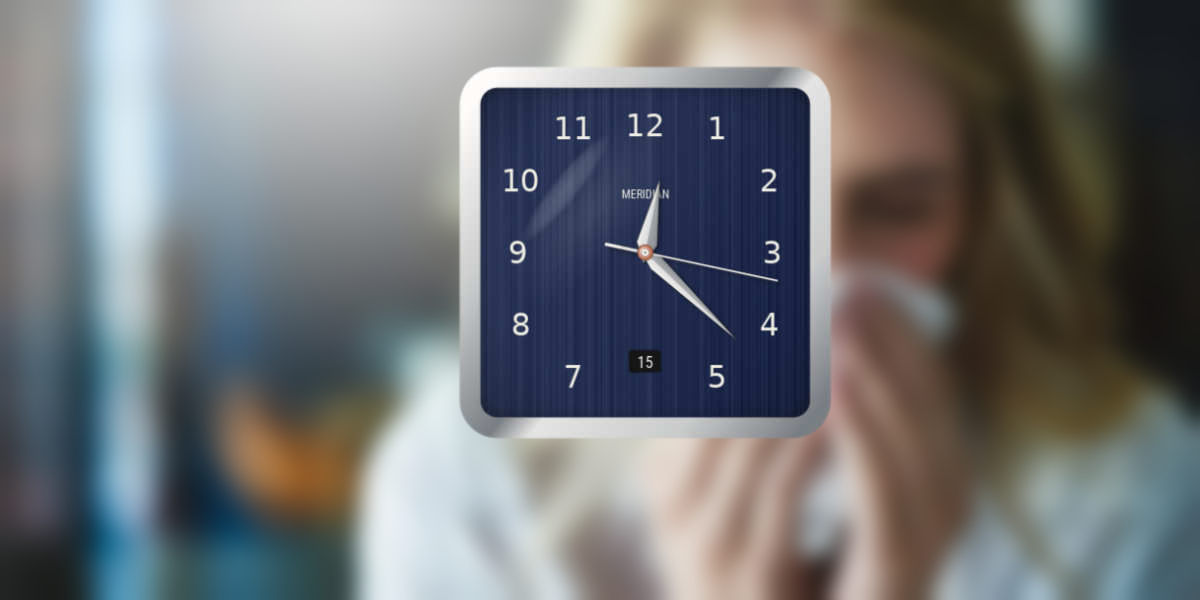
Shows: {"hour": 12, "minute": 22, "second": 17}
